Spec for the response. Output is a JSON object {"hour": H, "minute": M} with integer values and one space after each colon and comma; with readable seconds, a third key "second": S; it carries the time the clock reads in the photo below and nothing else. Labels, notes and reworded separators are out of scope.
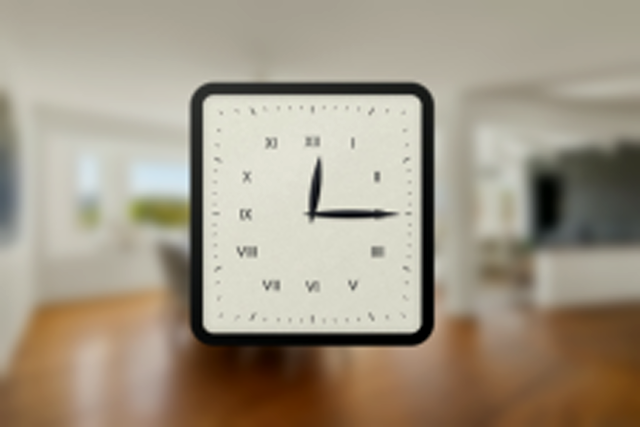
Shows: {"hour": 12, "minute": 15}
